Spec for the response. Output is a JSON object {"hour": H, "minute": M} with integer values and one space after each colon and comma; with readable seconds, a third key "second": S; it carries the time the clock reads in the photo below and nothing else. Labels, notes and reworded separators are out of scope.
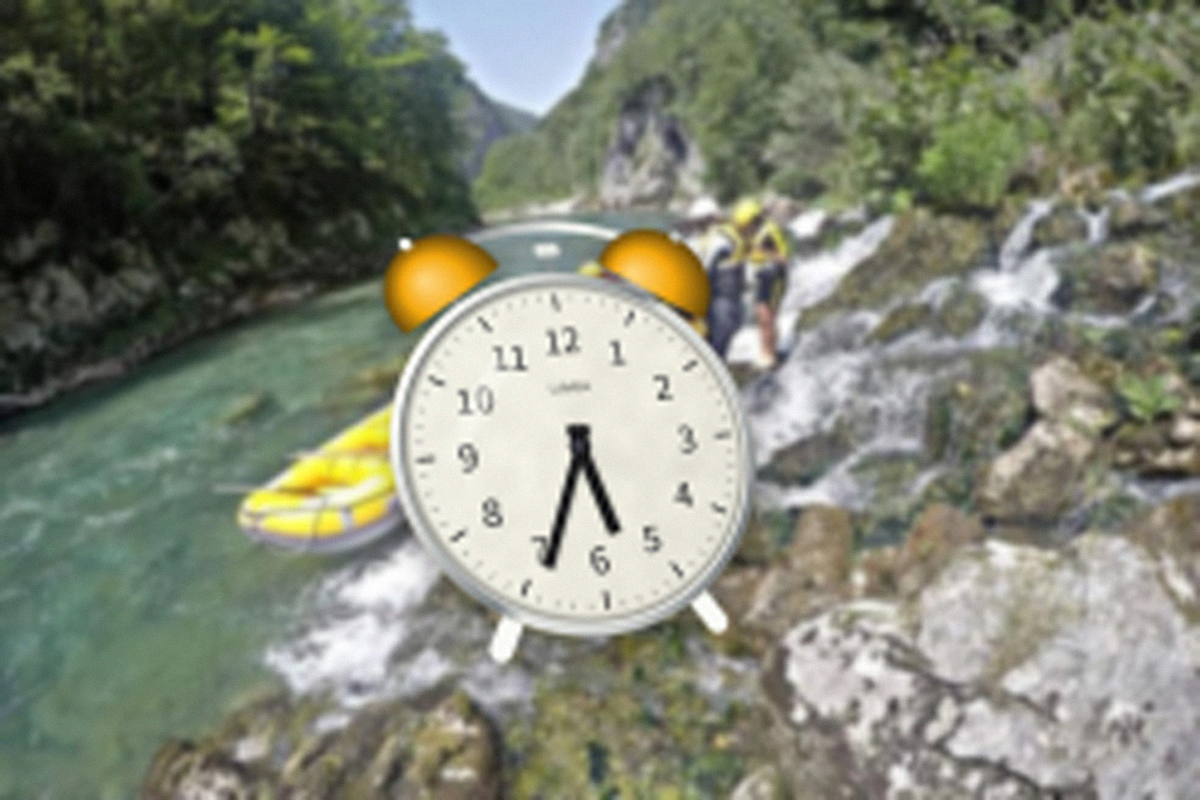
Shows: {"hour": 5, "minute": 34}
